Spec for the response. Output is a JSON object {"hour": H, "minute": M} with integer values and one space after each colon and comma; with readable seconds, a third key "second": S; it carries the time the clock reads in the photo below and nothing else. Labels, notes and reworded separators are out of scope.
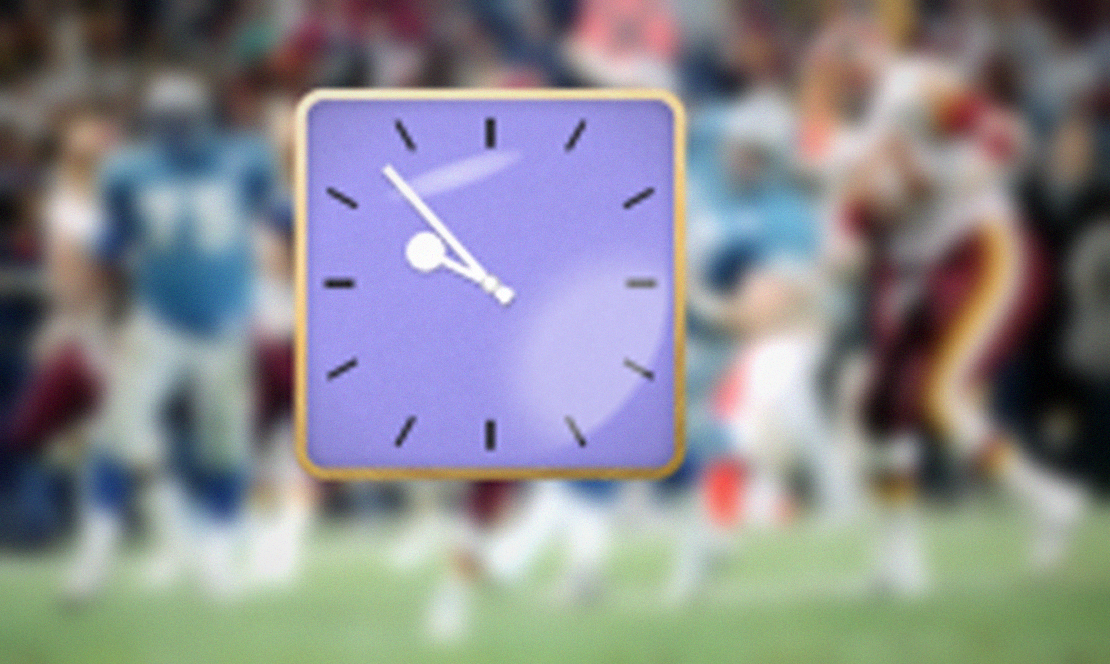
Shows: {"hour": 9, "minute": 53}
